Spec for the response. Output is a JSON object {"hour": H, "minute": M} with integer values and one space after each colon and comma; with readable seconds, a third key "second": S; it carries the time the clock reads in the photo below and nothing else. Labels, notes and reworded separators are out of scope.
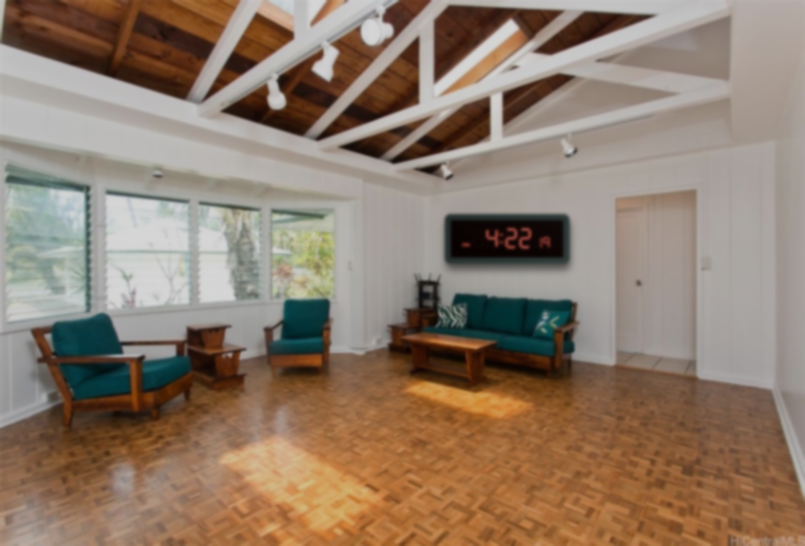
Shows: {"hour": 4, "minute": 22}
